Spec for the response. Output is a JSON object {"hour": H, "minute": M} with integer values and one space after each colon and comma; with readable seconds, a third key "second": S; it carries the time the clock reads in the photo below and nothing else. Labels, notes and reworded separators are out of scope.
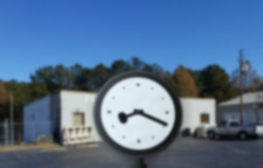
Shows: {"hour": 8, "minute": 19}
